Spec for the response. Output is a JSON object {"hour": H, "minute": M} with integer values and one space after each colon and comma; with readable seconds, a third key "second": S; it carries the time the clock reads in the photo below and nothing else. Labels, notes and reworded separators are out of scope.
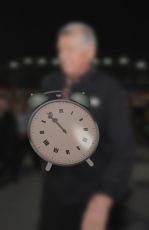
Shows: {"hour": 10, "minute": 54}
